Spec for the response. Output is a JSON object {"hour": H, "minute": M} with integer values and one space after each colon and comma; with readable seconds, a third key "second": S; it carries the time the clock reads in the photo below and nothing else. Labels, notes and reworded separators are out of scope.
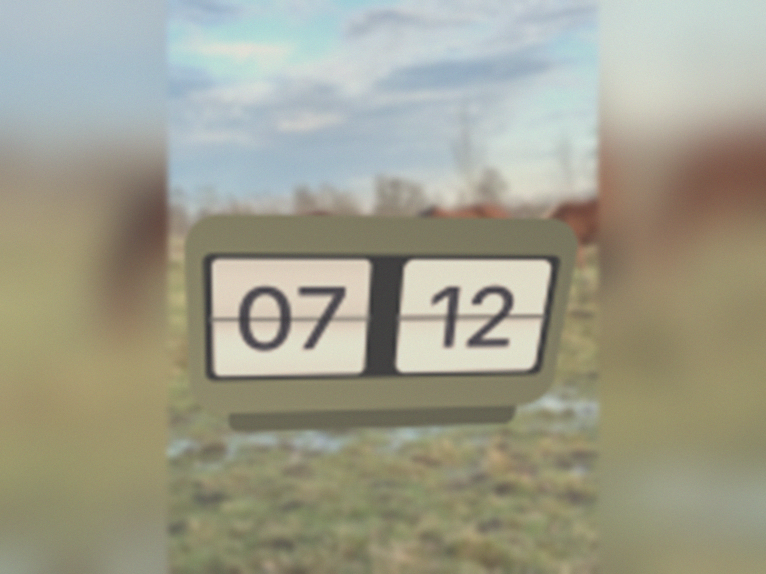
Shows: {"hour": 7, "minute": 12}
